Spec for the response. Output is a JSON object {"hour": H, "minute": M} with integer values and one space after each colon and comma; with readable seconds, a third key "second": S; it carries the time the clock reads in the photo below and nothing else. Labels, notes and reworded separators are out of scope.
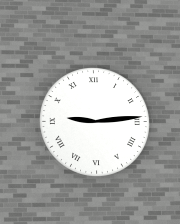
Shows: {"hour": 9, "minute": 14}
